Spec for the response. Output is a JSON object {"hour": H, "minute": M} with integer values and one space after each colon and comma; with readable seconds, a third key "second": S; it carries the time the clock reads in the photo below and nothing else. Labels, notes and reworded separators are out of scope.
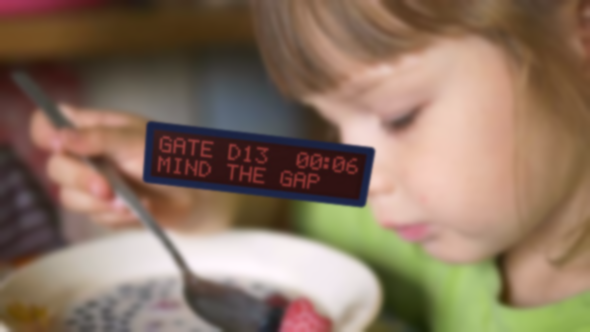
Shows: {"hour": 0, "minute": 6}
